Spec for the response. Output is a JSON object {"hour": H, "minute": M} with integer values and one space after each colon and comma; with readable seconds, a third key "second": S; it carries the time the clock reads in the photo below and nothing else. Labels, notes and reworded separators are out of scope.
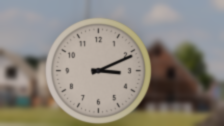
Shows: {"hour": 3, "minute": 11}
